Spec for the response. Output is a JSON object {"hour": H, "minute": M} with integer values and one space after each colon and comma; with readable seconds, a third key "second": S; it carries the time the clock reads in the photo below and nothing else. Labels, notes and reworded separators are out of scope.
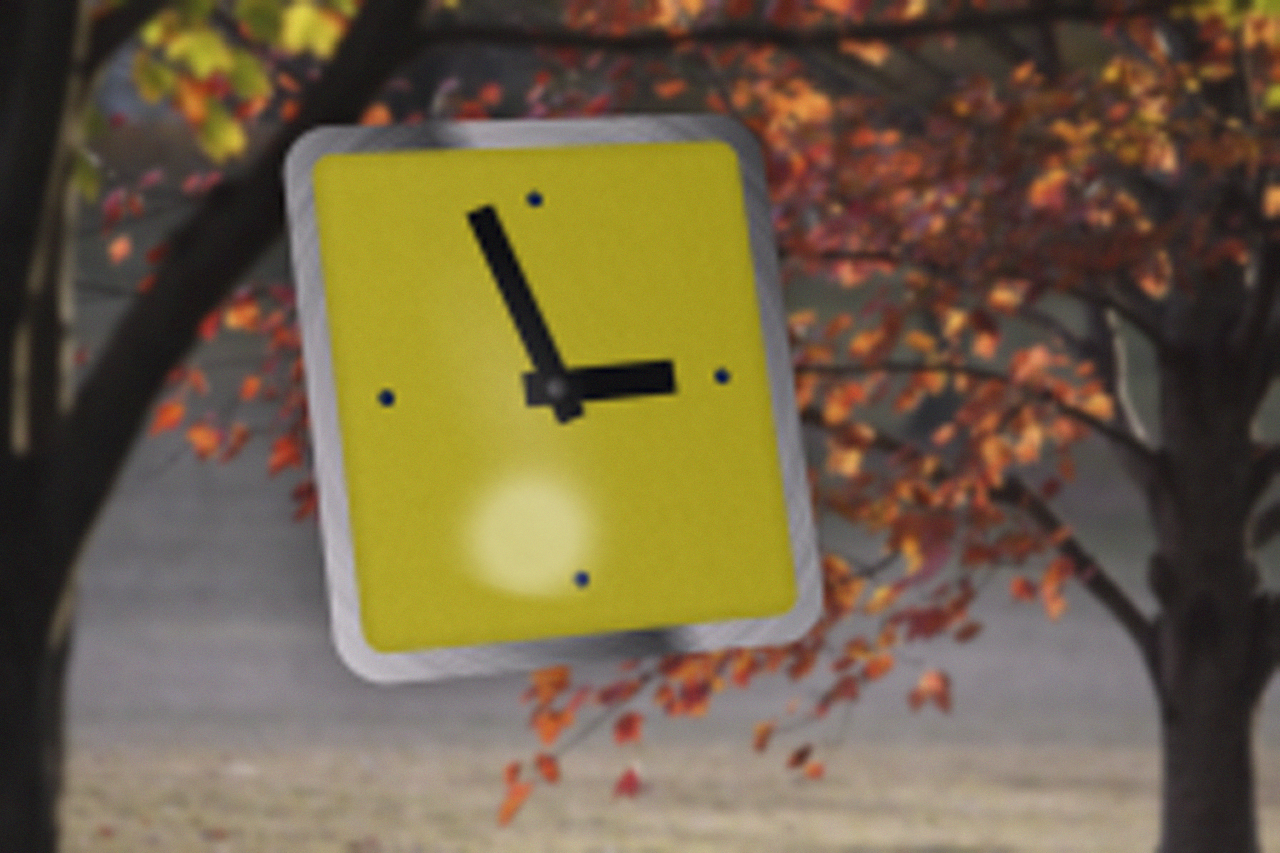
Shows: {"hour": 2, "minute": 57}
